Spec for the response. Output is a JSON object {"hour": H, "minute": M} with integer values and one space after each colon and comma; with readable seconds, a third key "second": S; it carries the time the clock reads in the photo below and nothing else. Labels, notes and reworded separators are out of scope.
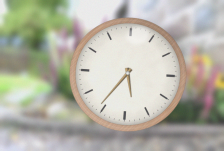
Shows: {"hour": 5, "minute": 36}
